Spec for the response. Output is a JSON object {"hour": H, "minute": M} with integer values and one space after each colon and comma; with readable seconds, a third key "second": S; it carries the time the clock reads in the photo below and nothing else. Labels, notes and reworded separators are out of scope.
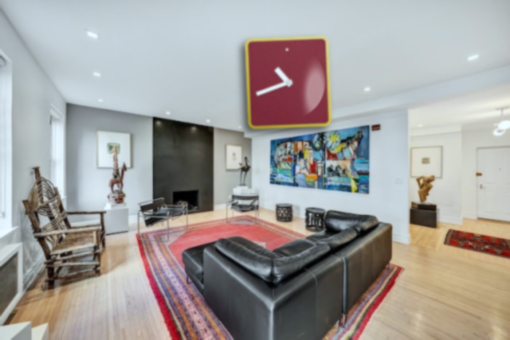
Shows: {"hour": 10, "minute": 42}
